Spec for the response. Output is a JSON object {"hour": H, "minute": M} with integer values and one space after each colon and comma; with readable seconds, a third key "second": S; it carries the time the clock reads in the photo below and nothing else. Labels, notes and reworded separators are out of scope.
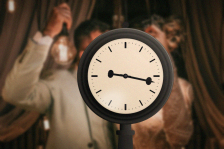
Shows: {"hour": 9, "minute": 17}
